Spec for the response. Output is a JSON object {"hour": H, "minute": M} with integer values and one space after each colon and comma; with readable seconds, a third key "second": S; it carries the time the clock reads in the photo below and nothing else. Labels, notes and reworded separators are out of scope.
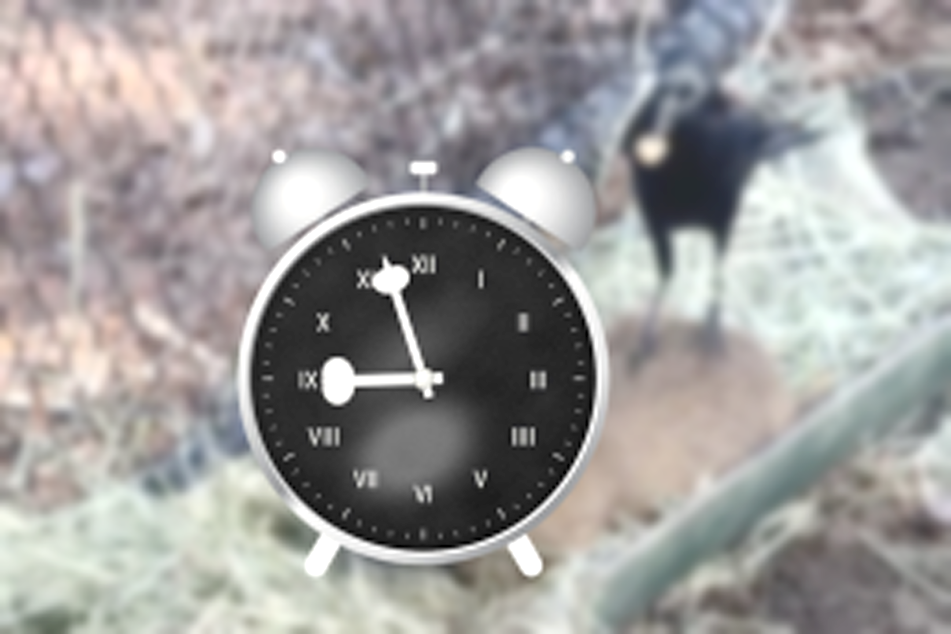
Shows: {"hour": 8, "minute": 57}
